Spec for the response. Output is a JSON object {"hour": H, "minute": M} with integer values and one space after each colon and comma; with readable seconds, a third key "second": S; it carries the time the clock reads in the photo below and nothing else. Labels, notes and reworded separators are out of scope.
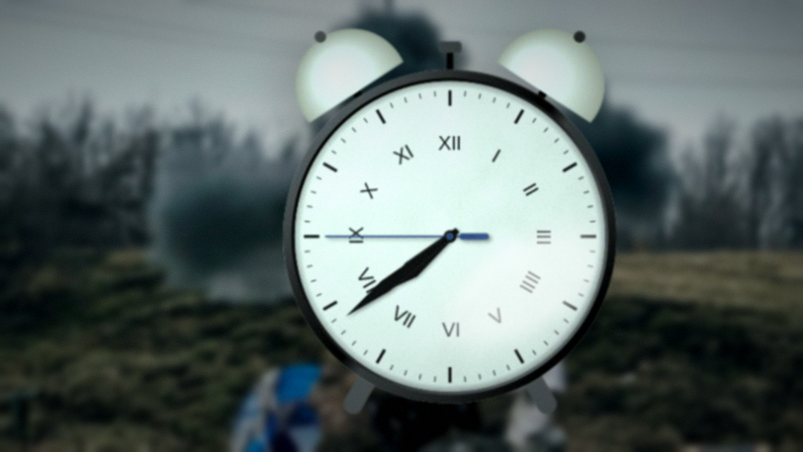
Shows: {"hour": 7, "minute": 38, "second": 45}
